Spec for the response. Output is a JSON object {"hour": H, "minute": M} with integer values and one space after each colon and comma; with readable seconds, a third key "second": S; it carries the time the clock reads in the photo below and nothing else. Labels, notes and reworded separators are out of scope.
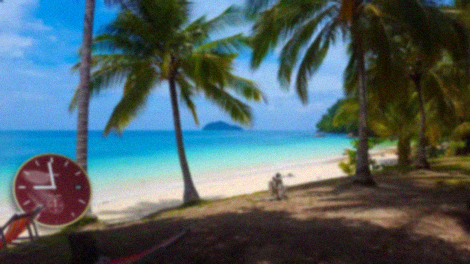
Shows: {"hour": 8, "minute": 59}
